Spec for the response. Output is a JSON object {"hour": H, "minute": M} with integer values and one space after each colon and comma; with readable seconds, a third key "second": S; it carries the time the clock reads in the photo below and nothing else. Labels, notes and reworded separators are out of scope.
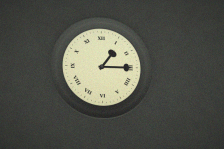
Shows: {"hour": 1, "minute": 15}
